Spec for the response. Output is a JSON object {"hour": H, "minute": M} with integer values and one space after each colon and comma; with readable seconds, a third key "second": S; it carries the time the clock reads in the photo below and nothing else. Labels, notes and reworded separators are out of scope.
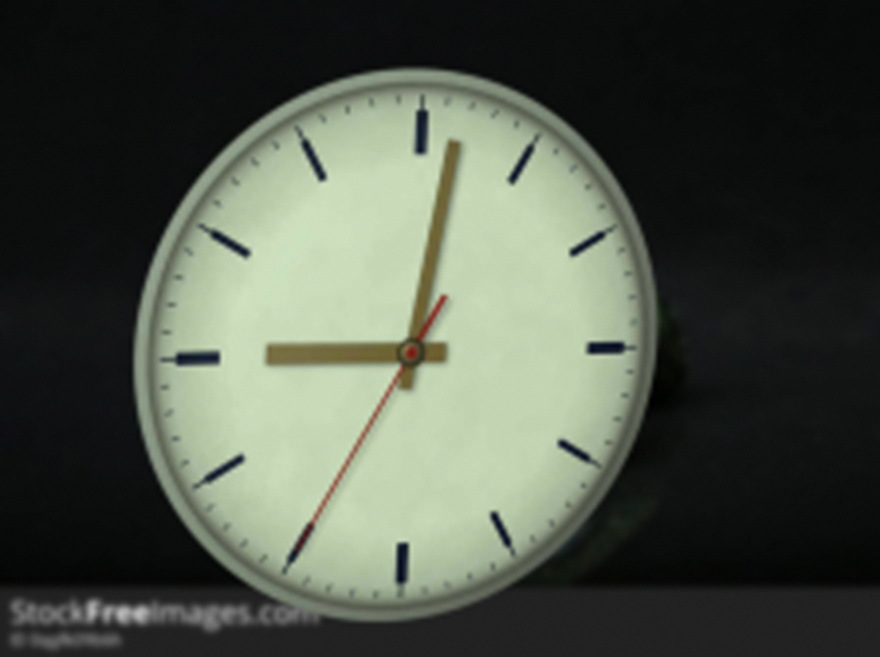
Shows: {"hour": 9, "minute": 1, "second": 35}
